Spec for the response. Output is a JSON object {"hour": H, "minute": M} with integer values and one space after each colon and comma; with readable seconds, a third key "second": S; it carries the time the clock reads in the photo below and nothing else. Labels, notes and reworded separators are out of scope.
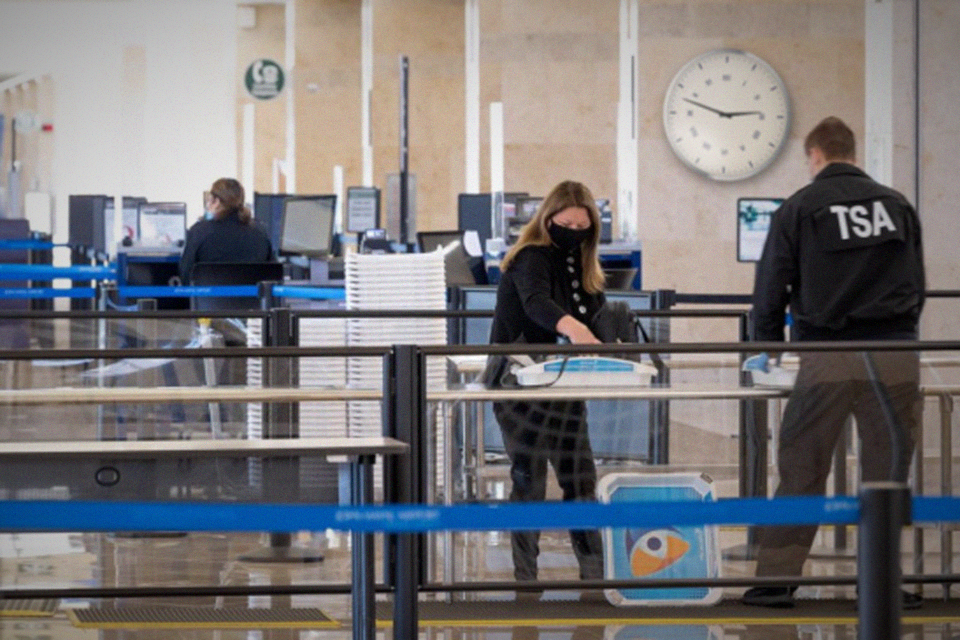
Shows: {"hour": 2, "minute": 48}
